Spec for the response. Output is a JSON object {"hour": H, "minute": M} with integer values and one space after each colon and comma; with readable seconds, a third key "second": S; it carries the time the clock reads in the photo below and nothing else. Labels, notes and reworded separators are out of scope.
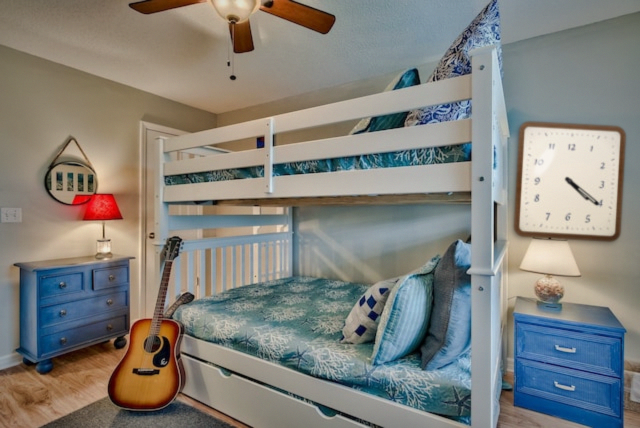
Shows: {"hour": 4, "minute": 21}
